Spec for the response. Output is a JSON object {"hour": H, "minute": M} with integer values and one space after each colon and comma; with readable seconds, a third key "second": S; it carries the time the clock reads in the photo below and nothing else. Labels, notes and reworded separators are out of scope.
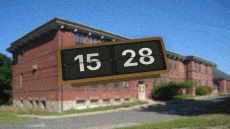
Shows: {"hour": 15, "minute": 28}
